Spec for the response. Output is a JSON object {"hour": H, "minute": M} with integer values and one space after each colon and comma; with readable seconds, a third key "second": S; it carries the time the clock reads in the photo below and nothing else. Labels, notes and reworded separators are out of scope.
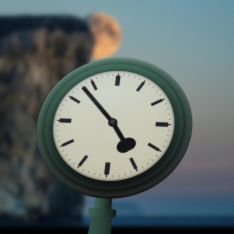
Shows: {"hour": 4, "minute": 53}
